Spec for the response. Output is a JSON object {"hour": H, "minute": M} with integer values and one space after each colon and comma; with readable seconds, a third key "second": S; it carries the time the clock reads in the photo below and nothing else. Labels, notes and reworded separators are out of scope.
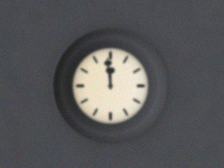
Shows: {"hour": 11, "minute": 59}
